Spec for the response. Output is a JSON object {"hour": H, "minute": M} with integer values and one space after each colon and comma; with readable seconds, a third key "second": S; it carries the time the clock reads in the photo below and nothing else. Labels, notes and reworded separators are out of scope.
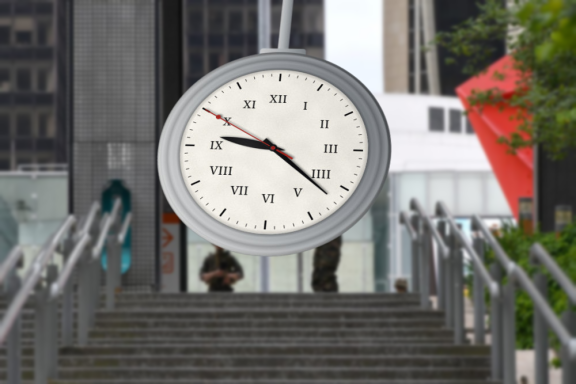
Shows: {"hour": 9, "minute": 21, "second": 50}
